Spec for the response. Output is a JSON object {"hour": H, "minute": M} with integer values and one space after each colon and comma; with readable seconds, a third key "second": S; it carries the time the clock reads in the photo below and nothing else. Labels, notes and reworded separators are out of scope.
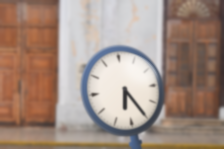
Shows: {"hour": 6, "minute": 25}
